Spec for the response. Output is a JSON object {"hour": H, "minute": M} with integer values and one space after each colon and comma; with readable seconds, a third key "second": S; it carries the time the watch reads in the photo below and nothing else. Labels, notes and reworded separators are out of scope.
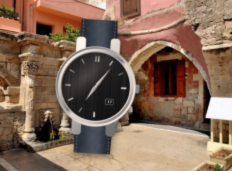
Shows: {"hour": 7, "minute": 6}
